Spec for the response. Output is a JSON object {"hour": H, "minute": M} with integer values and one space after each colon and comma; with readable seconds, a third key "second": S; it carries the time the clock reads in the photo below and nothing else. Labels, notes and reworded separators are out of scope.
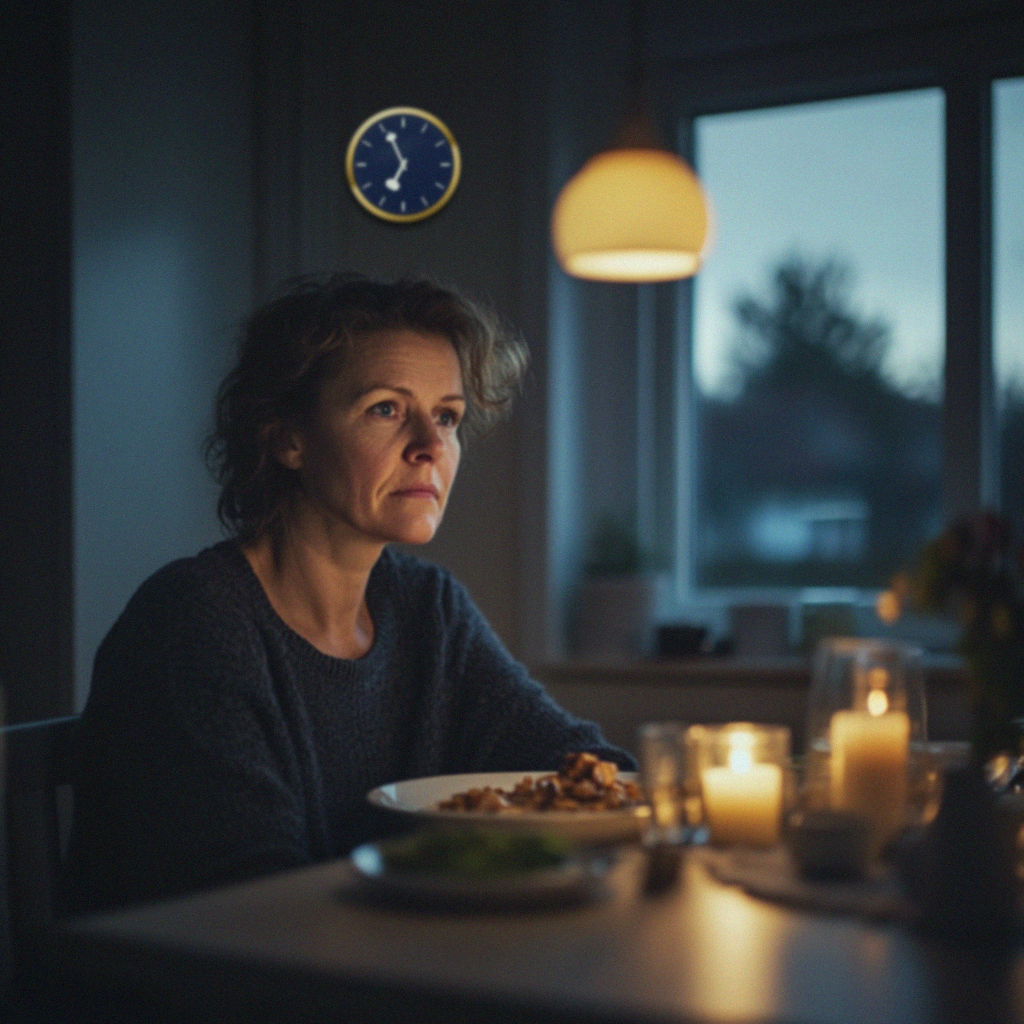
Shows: {"hour": 6, "minute": 56}
